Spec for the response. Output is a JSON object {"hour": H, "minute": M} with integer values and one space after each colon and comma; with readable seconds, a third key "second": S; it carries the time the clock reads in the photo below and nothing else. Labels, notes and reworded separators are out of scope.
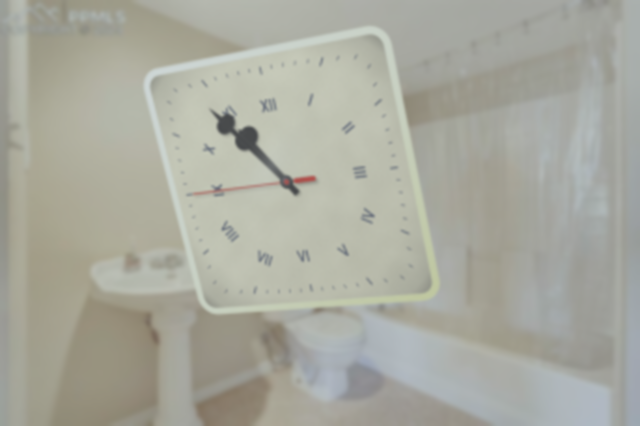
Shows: {"hour": 10, "minute": 53, "second": 45}
